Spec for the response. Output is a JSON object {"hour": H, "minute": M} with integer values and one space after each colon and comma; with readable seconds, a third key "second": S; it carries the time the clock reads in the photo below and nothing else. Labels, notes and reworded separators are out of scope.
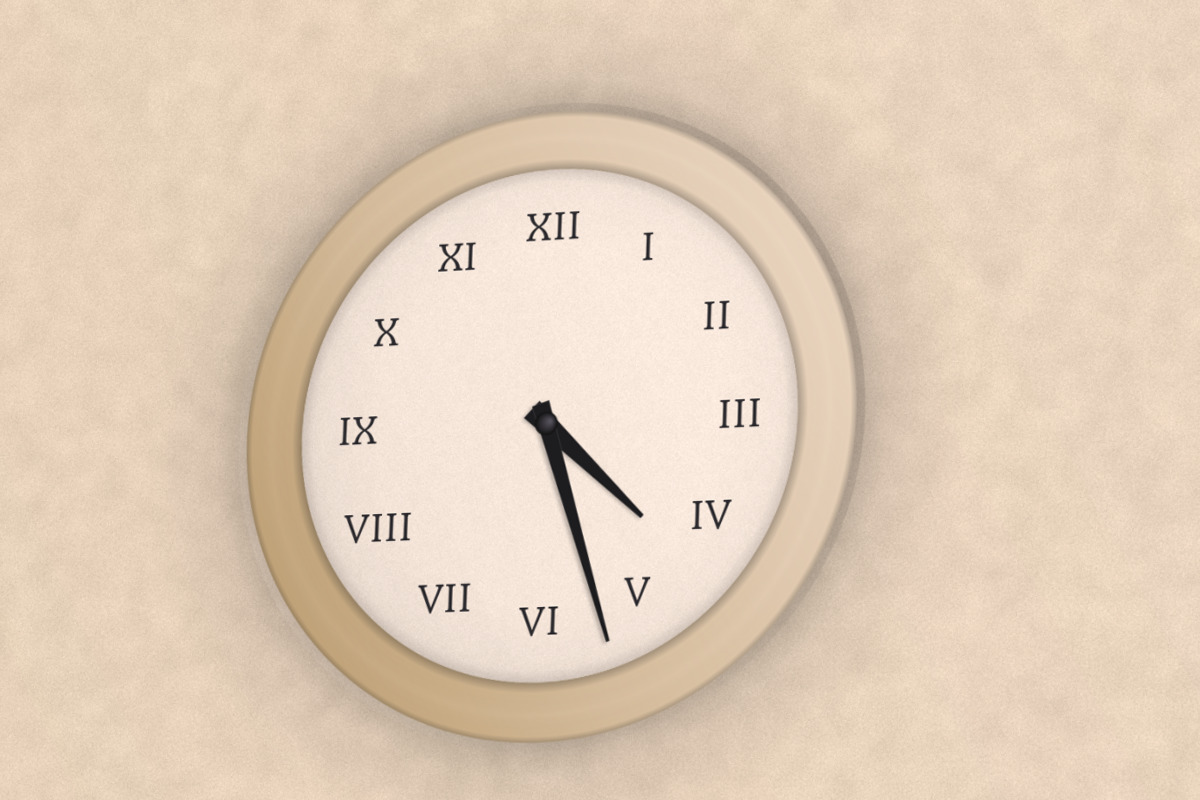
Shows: {"hour": 4, "minute": 27}
